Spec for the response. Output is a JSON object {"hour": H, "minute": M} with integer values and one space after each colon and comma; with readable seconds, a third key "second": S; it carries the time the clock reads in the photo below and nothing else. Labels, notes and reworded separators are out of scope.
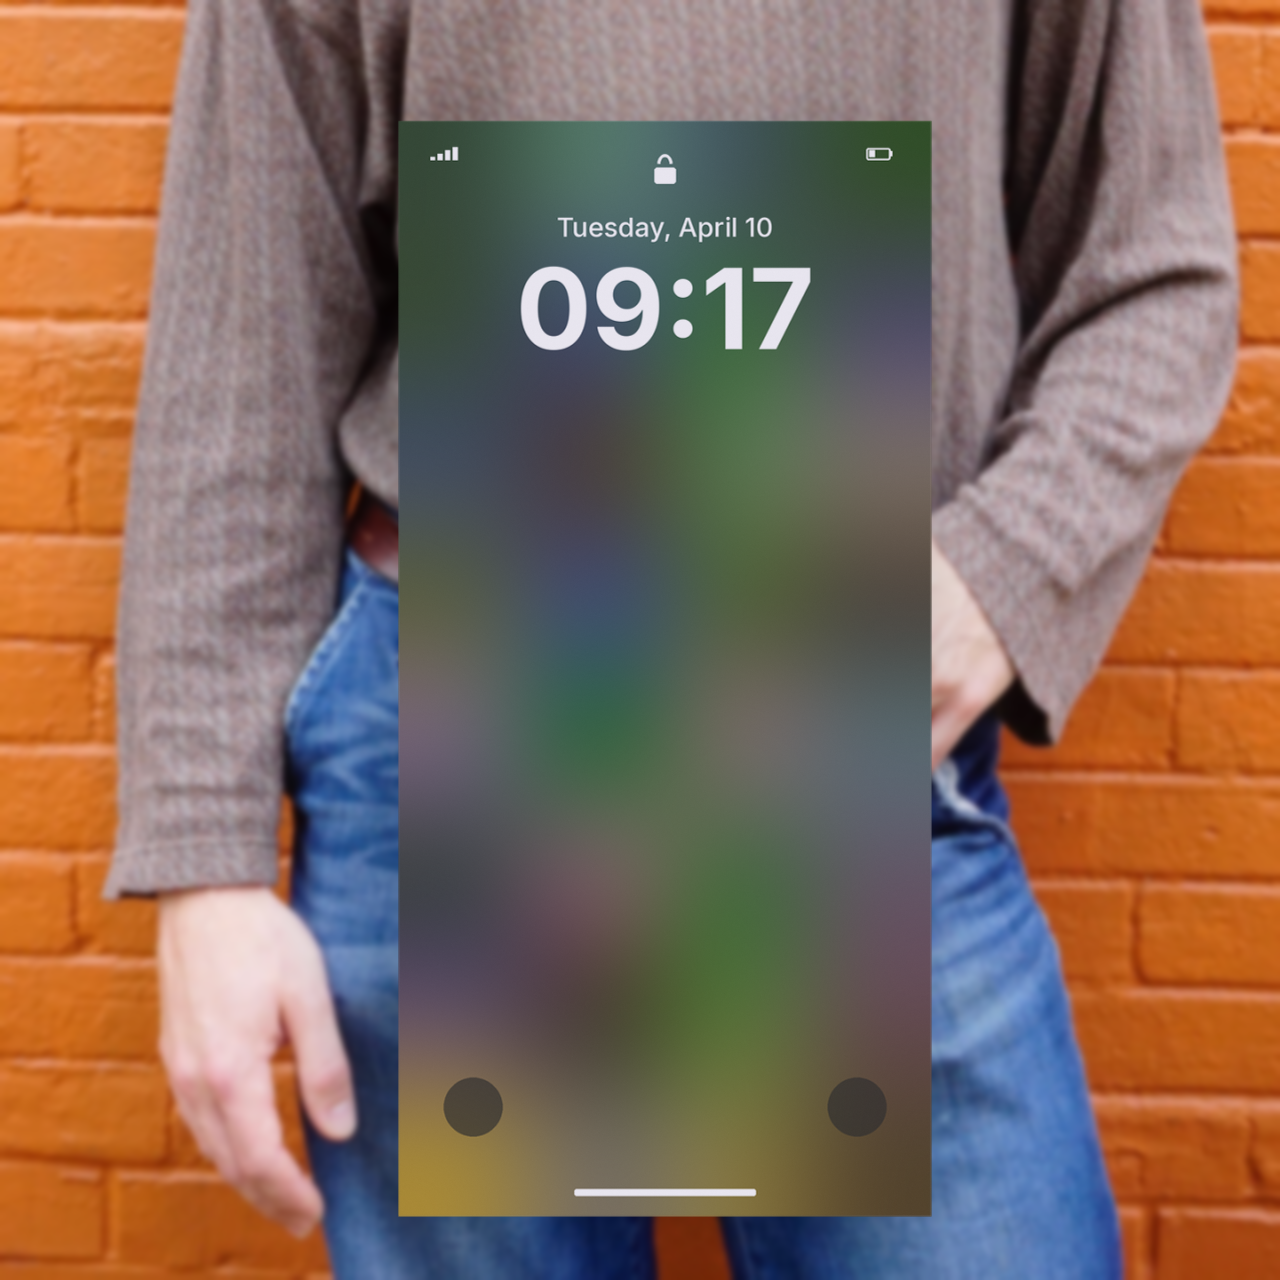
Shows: {"hour": 9, "minute": 17}
